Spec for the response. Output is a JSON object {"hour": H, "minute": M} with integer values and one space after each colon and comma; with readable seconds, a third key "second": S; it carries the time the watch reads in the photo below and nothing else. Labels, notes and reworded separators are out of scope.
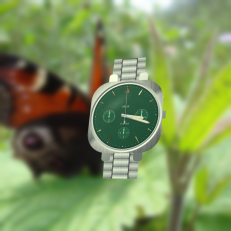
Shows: {"hour": 3, "minute": 18}
